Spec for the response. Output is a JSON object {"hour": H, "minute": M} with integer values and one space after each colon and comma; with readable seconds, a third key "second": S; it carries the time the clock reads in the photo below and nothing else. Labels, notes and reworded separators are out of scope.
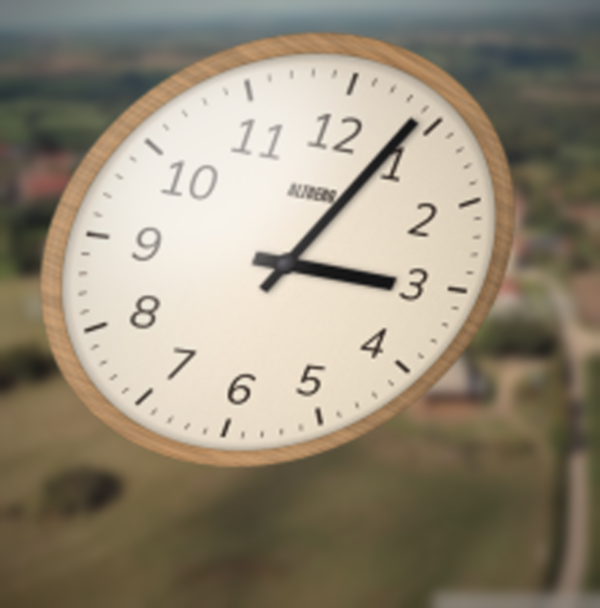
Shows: {"hour": 3, "minute": 4}
